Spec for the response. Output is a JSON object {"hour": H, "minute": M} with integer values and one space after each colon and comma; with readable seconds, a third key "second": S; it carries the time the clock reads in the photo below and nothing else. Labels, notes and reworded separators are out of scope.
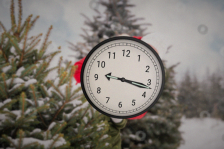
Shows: {"hour": 9, "minute": 17}
